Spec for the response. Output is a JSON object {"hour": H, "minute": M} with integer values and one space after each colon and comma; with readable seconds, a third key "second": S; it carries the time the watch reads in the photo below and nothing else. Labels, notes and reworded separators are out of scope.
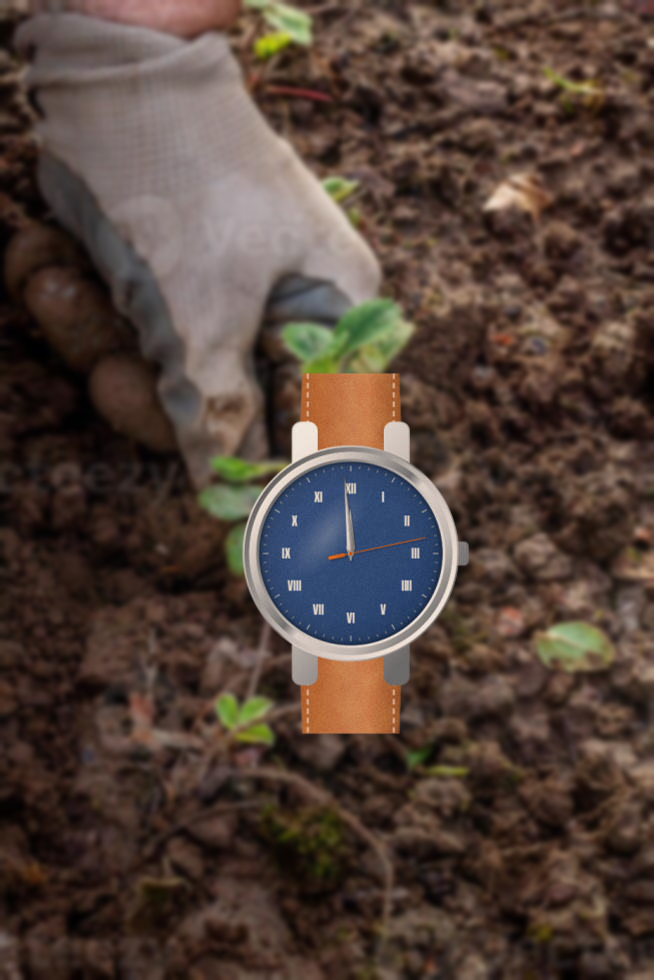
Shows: {"hour": 11, "minute": 59, "second": 13}
